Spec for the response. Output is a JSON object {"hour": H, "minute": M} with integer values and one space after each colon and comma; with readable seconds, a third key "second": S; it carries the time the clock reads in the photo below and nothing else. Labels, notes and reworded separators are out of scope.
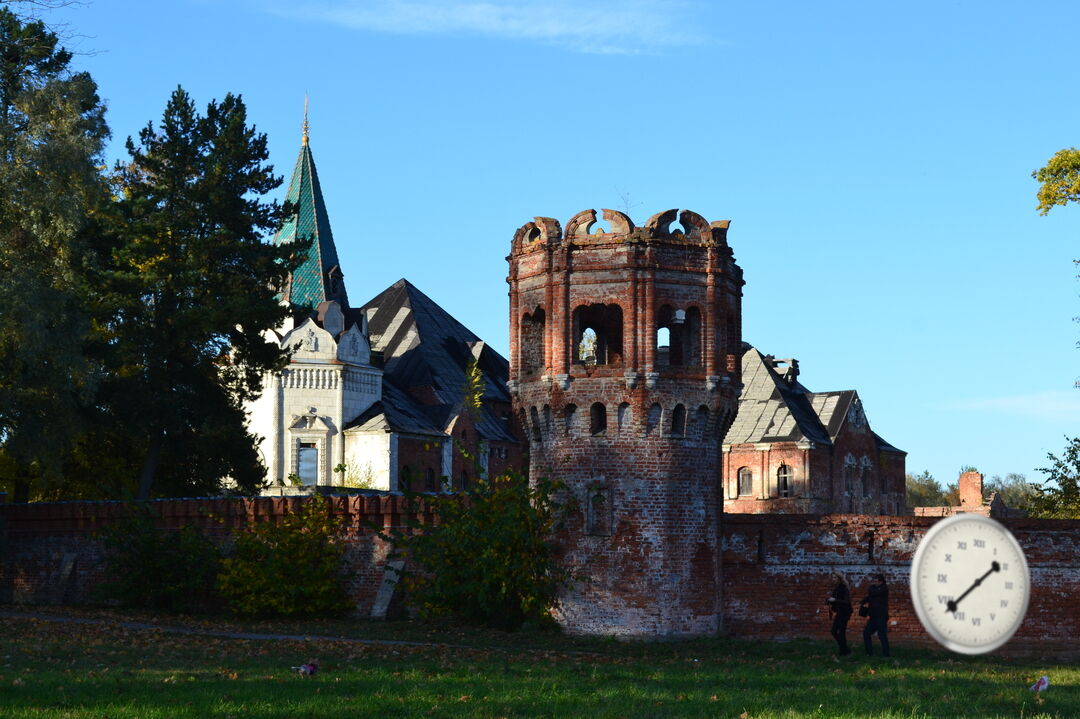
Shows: {"hour": 1, "minute": 38}
